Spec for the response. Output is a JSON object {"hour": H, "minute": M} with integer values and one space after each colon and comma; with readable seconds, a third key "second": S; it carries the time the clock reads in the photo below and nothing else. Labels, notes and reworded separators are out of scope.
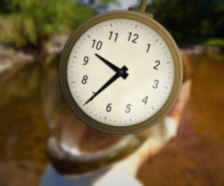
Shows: {"hour": 9, "minute": 35}
